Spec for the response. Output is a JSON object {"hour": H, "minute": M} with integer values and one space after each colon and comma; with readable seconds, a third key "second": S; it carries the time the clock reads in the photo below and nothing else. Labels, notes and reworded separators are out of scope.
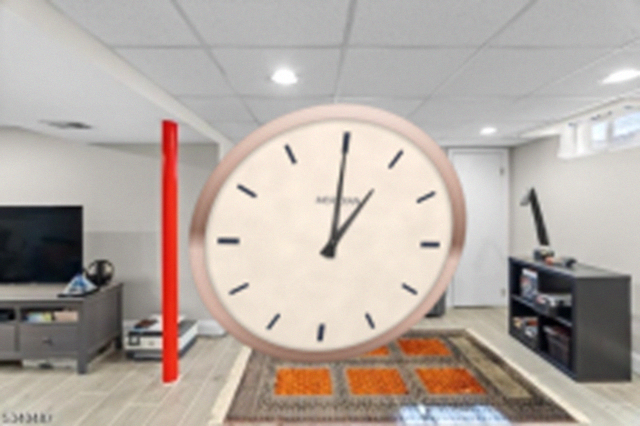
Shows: {"hour": 1, "minute": 0}
